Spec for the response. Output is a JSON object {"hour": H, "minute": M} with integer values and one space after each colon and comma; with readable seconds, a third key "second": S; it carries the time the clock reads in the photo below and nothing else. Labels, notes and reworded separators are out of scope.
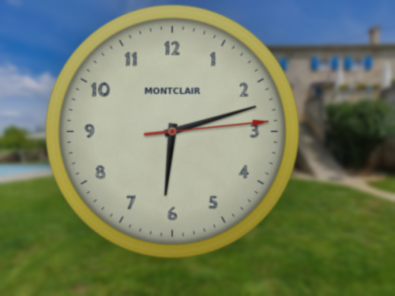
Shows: {"hour": 6, "minute": 12, "second": 14}
